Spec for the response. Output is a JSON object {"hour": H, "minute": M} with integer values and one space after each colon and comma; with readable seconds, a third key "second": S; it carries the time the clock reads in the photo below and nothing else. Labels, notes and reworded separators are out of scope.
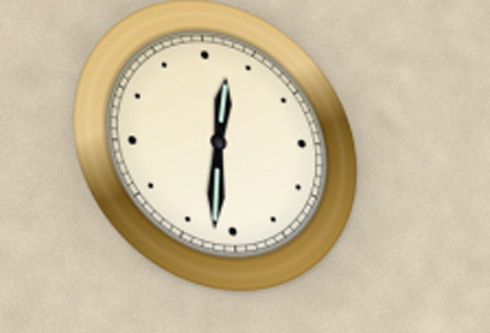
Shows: {"hour": 12, "minute": 32}
